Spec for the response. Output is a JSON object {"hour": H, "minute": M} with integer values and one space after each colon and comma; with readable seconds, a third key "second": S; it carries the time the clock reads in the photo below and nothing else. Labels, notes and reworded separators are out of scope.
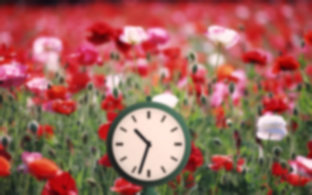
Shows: {"hour": 10, "minute": 33}
